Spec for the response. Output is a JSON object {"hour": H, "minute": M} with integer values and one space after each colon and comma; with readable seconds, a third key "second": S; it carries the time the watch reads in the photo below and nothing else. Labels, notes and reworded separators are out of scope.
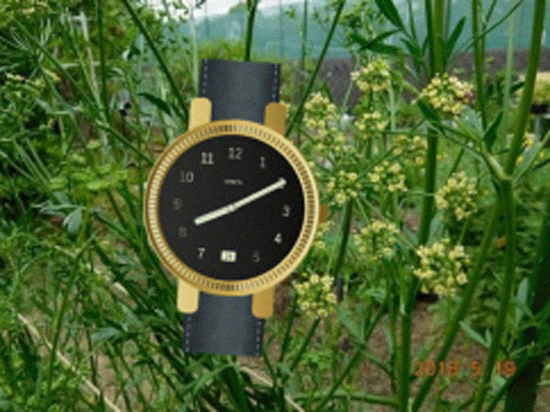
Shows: {"hour": 8, "minute": 10}
